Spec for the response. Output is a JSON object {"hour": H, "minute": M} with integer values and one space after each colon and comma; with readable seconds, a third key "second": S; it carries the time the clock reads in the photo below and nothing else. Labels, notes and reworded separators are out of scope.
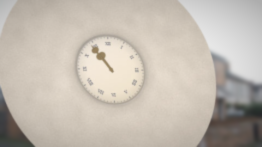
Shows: {"hour": 10, "minute": 54}
